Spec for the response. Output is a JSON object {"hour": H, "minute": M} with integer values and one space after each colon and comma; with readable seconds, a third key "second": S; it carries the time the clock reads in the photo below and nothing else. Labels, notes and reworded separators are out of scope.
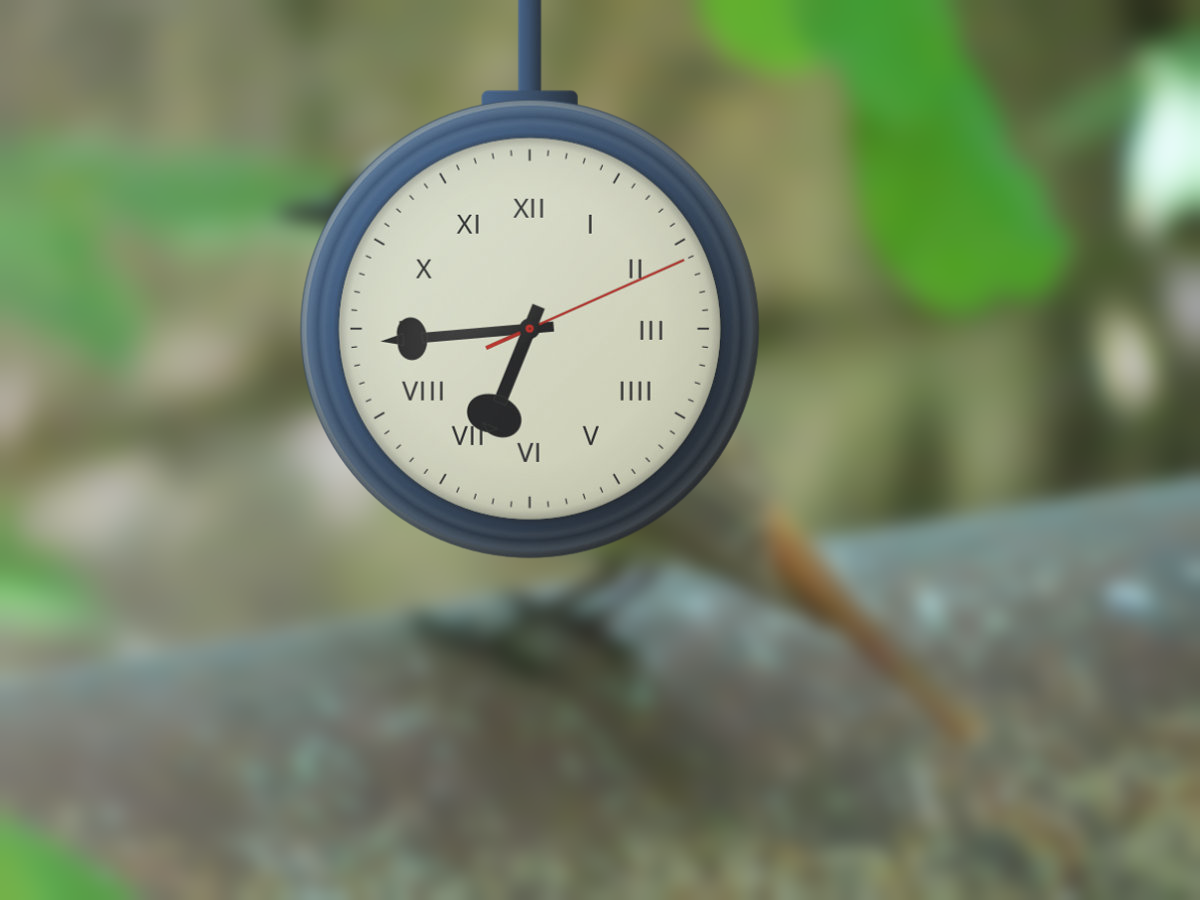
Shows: {"hour": 6, "minute": 44, "second": 11}
